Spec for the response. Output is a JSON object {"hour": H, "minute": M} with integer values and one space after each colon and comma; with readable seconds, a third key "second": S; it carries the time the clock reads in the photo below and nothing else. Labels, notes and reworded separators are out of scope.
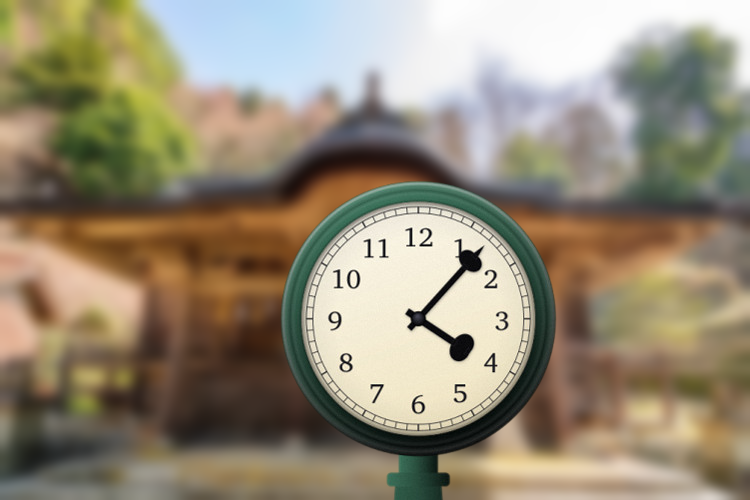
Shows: {"hour": 4, "minute": 7}
